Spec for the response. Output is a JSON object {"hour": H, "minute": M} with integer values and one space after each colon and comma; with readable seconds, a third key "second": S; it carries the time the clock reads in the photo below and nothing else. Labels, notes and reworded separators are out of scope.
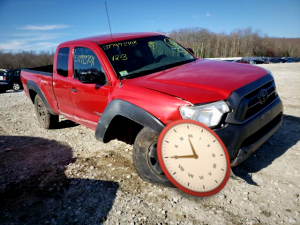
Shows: {"hour": 11, "minute": 45}
